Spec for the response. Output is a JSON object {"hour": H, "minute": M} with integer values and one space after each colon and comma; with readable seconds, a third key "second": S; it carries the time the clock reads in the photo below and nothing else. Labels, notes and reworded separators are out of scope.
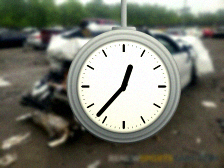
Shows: {"hour": 12, "minute": 37}
